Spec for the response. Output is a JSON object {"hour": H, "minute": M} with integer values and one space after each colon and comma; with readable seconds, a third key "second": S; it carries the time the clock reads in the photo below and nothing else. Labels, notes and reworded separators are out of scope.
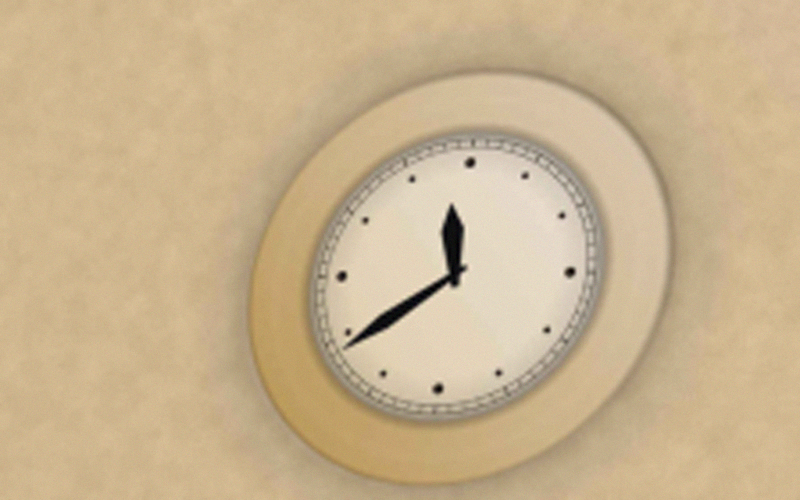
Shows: {"hour": 11, "minute": 39}
